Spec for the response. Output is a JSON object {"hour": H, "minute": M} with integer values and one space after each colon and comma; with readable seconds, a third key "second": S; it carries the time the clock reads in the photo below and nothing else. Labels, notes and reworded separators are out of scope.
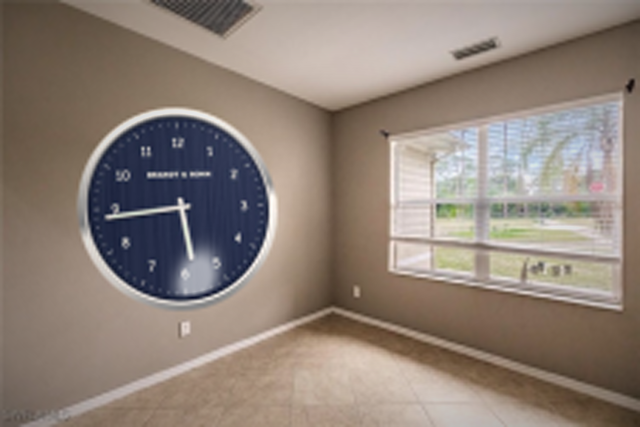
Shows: {"hour": 5, "minute": 44}
